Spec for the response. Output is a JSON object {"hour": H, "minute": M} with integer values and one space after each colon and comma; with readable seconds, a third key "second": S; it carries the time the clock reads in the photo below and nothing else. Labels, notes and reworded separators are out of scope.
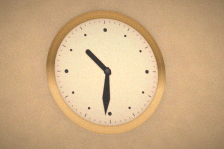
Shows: {"hour": 10, "minute": 31}
